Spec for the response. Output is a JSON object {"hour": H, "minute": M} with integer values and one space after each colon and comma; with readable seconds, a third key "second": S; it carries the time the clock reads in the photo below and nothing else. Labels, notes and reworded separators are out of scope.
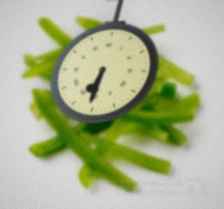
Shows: {"hour": 6, "minute": 31}
